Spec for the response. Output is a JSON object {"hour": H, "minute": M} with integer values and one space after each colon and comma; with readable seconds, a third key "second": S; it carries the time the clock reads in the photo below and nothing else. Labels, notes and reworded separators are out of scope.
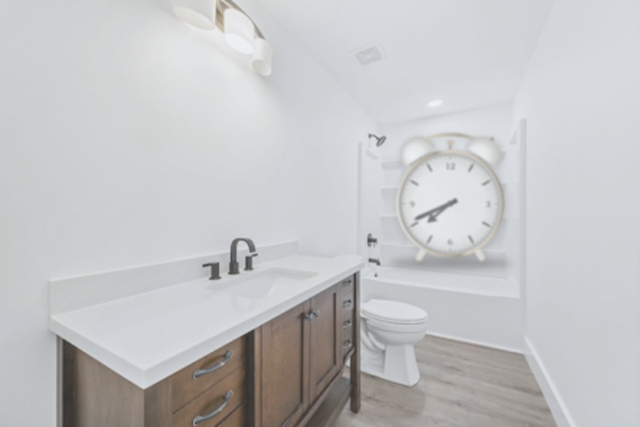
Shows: {"hour": 7, "minute": 41}
